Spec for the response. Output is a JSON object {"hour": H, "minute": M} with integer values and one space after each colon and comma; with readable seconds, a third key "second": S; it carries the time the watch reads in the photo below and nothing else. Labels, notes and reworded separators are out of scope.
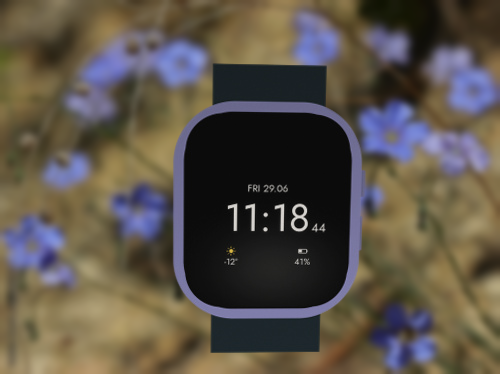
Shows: {"hour": 11, "minute": 18, "second": 44}
